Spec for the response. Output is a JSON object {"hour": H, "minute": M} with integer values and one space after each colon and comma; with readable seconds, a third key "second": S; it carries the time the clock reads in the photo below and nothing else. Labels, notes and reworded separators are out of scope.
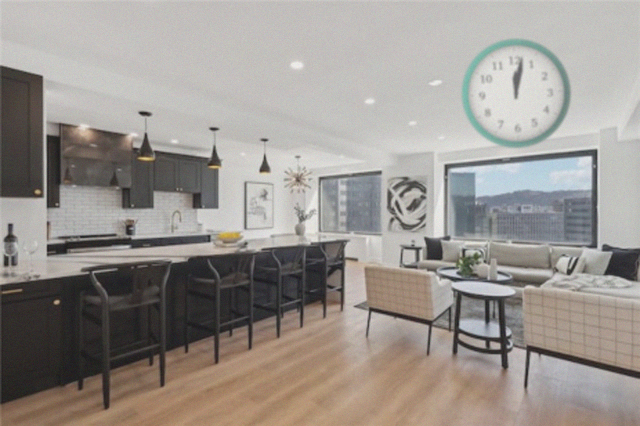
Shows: {"hour": 12, "minute": 2}
